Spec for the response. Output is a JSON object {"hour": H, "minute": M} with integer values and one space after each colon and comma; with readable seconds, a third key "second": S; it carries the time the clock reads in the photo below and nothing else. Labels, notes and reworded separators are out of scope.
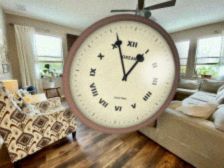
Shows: {"hour": 12, "minute": 56}
